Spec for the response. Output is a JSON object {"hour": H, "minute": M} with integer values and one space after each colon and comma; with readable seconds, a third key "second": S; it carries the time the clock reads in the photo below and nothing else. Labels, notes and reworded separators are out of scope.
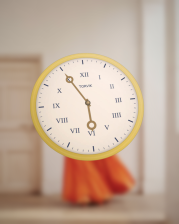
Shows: {"hour": 5, "minute": 55}
